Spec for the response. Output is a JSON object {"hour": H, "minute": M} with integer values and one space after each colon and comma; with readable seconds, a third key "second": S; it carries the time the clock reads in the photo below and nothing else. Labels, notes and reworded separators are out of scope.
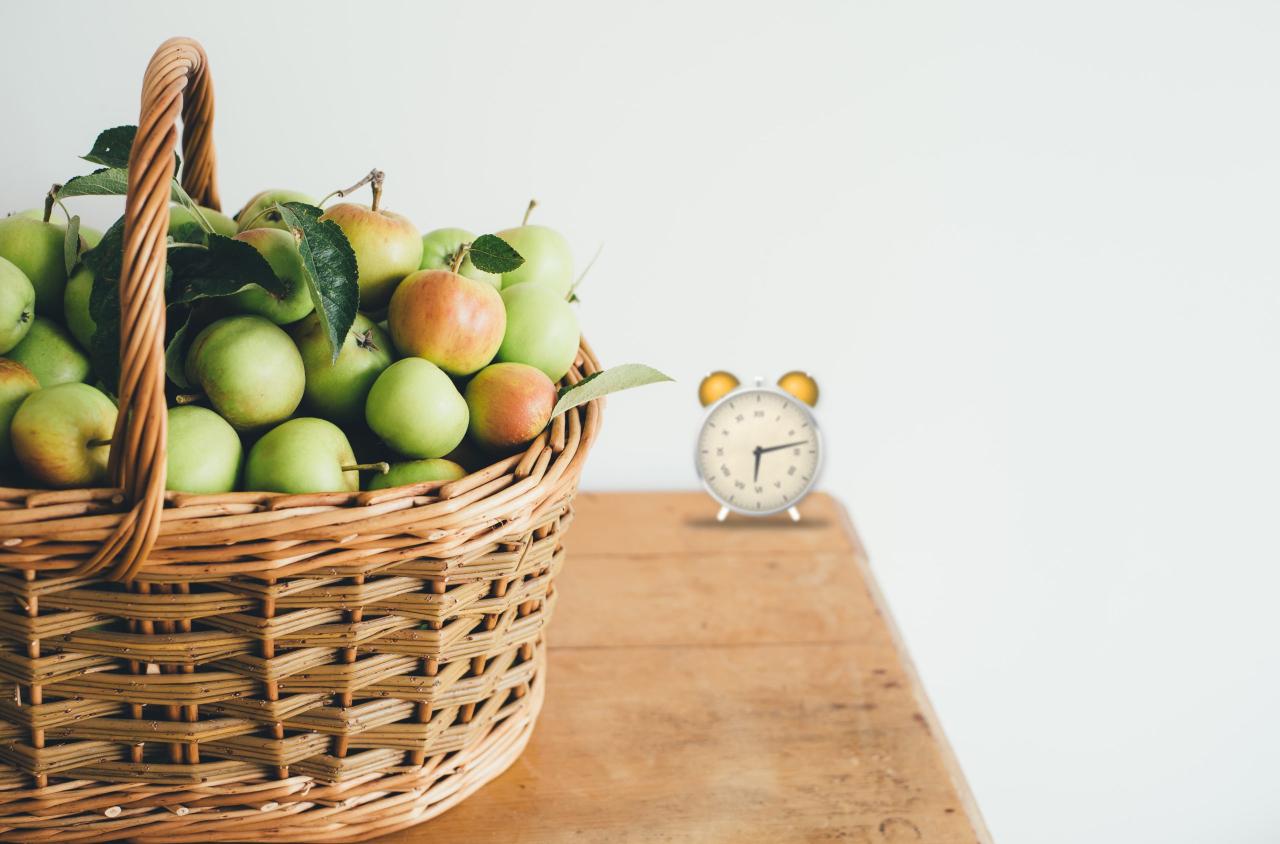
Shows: {"hour": 6, "minute": 13}
